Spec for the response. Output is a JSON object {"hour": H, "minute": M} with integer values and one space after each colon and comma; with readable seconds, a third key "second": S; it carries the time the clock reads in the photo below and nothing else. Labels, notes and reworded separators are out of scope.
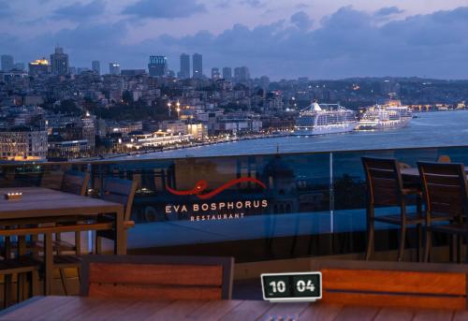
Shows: {"hour": 10, "minute": 4}
